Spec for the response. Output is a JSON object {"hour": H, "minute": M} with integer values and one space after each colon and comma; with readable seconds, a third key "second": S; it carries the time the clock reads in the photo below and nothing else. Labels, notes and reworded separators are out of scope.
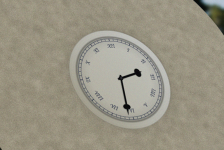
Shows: {"hour": 2, "minute": 31}
